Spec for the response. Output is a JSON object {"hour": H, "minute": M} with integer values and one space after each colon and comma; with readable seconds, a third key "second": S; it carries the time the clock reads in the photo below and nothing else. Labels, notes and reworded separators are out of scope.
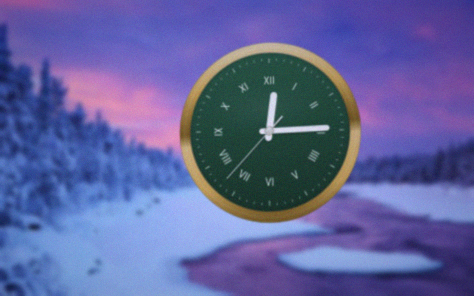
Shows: {"hour": 12, "minute": 14, "second": 37}
